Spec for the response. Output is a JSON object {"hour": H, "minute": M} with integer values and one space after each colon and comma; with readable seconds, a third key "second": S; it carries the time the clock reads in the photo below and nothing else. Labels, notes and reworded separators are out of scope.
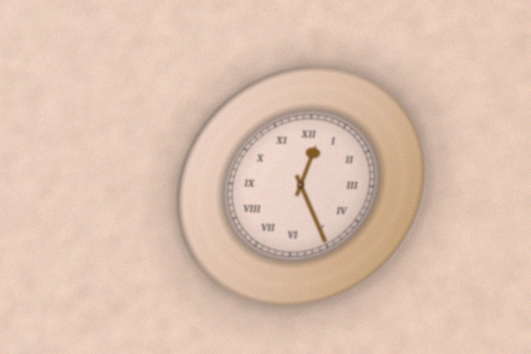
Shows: {"hour": 12, "minute": 25}
